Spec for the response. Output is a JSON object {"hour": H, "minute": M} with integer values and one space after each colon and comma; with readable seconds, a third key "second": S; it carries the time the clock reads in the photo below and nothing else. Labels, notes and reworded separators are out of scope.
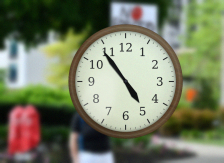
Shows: {"hour": 4, "minute": 54}
